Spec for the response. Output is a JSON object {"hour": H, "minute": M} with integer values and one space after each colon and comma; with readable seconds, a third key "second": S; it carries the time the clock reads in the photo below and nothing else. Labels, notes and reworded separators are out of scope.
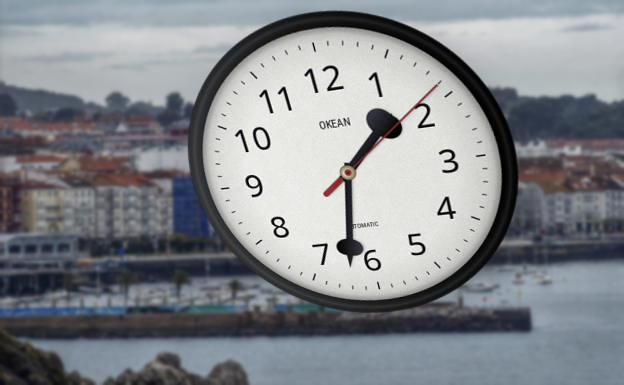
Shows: {"hour": 1, "minute": 32, "second": 9}
